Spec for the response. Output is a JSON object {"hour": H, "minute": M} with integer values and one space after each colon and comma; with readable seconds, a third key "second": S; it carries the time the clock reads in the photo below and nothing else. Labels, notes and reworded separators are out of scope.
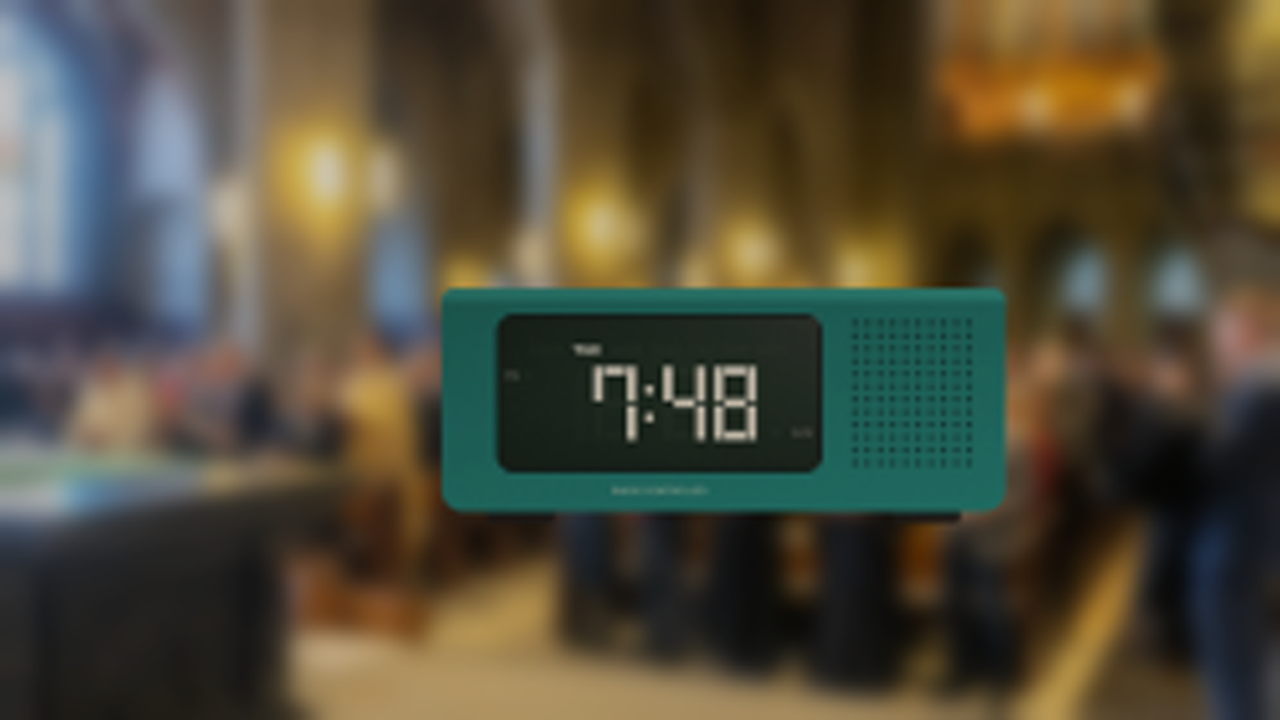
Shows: {"hour": 7, "minute": 48}
